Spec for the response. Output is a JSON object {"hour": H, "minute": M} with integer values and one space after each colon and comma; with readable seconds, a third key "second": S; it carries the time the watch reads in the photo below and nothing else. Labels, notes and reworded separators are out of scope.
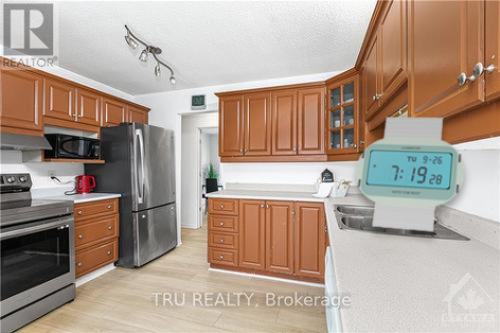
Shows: {"hour": 7, "minute": 19, "second": 28}
